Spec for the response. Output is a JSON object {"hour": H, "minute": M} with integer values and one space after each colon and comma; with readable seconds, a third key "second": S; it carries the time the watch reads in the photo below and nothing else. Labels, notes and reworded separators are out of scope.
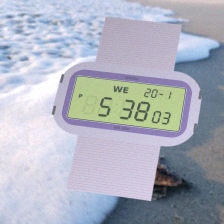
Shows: {"hour": 5, "minute": 38, "second": 3}
